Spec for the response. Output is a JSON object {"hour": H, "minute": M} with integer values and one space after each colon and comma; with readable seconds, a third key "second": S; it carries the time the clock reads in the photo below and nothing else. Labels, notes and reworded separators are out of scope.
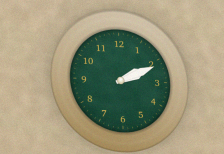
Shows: {"hour": 2, "minute": 11}
